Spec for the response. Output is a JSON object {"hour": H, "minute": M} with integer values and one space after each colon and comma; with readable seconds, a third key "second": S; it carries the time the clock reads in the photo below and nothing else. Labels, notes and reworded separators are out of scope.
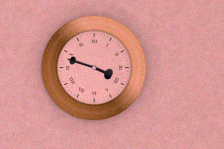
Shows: {"hour": 3, "minute": 48}
